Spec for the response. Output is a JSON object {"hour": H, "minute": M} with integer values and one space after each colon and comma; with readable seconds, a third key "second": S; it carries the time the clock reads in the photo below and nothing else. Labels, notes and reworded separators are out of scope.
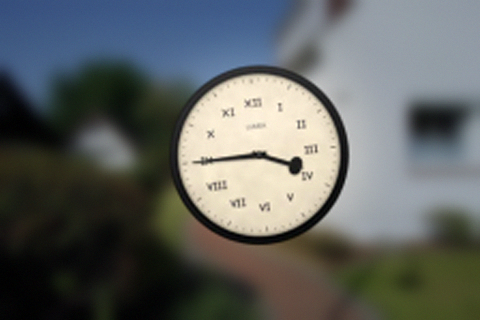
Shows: {"hour": 3, "minute": 45}
